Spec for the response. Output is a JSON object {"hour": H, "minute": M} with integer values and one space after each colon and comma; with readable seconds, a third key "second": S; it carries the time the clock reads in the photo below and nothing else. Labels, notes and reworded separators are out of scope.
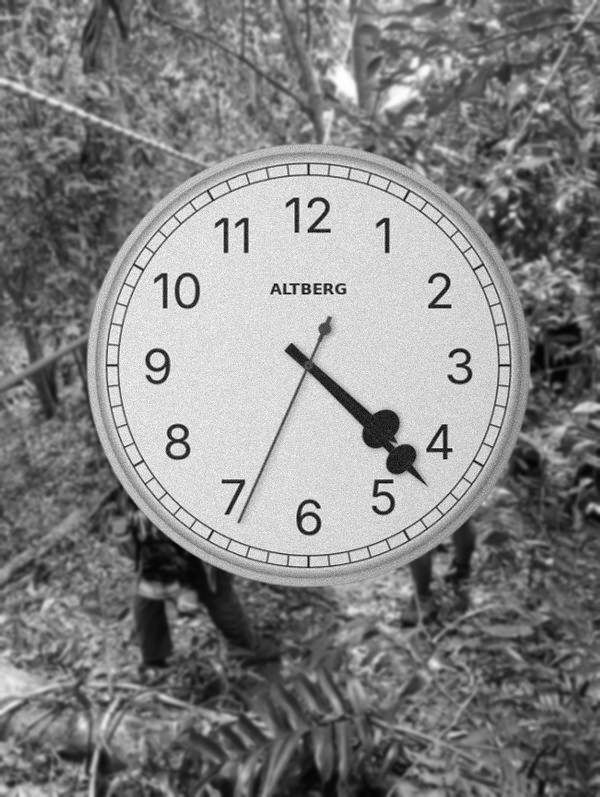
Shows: {"hour": 4, "minute": 22, "second": 34}
